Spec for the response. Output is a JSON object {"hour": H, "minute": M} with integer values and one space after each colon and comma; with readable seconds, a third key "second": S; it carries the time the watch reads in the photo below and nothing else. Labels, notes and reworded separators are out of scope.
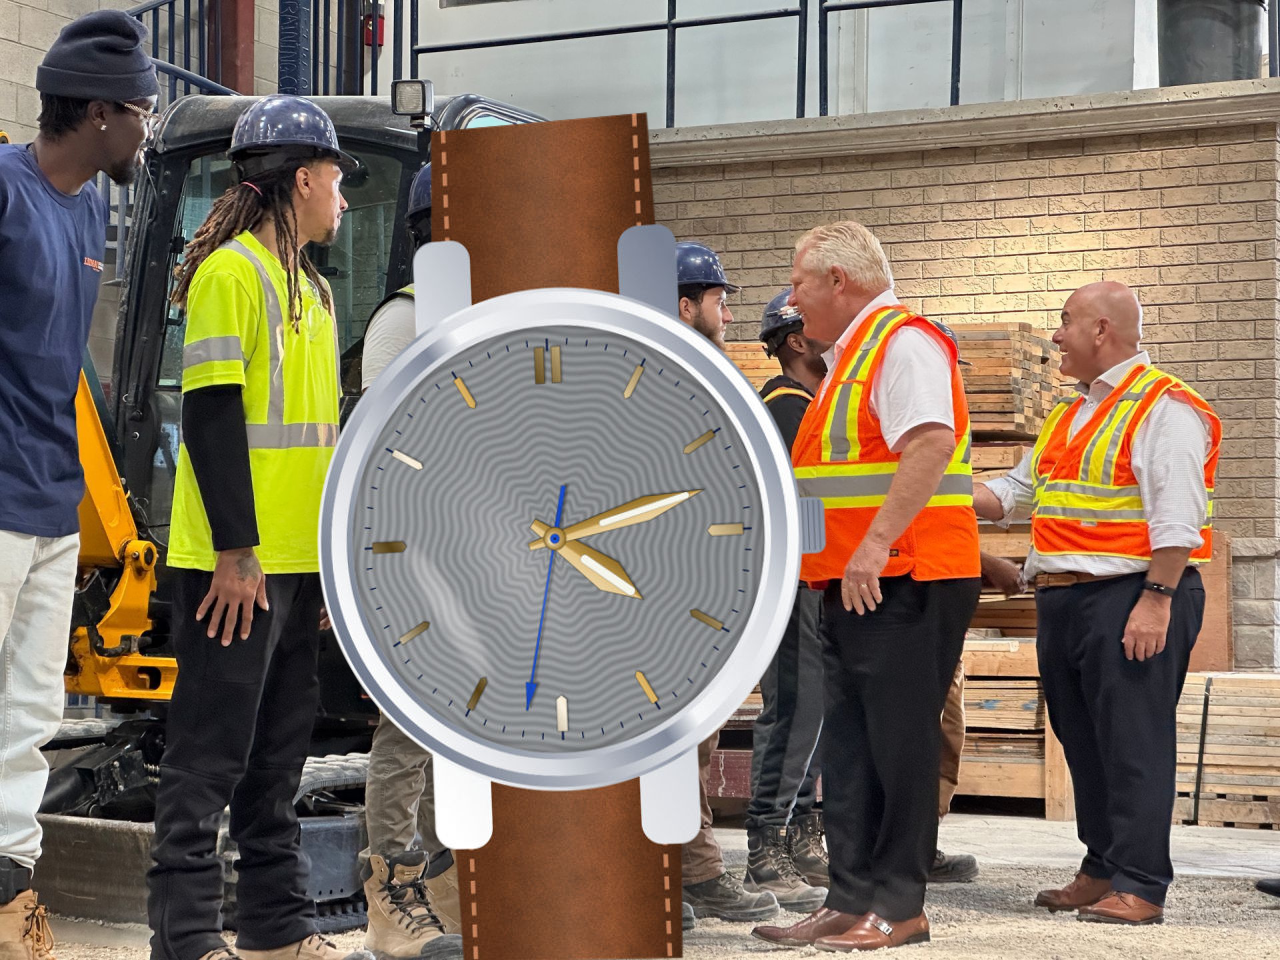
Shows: {"hour": 4, "minute": 12, "second": 32}
